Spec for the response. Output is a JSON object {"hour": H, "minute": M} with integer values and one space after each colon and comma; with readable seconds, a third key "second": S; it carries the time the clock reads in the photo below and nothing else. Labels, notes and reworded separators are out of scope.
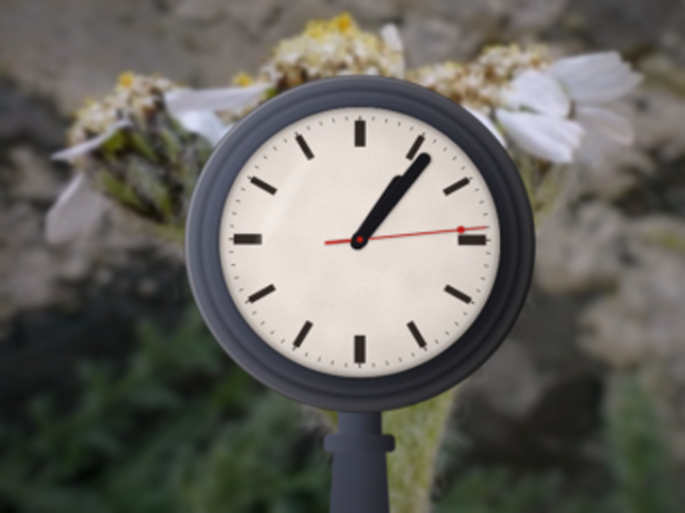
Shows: {"hour": 1, "minute": 6, "second": 14}
